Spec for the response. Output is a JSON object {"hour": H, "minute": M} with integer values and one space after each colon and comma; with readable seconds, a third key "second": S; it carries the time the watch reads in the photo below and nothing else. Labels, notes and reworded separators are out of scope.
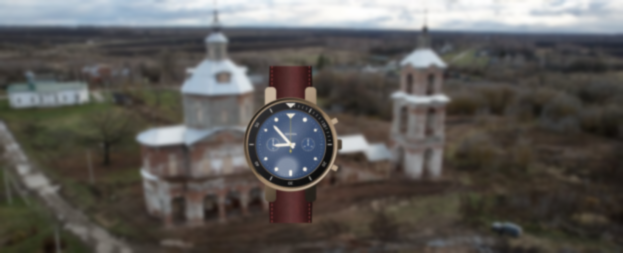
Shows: {"hour": 8, "minute": 53}
